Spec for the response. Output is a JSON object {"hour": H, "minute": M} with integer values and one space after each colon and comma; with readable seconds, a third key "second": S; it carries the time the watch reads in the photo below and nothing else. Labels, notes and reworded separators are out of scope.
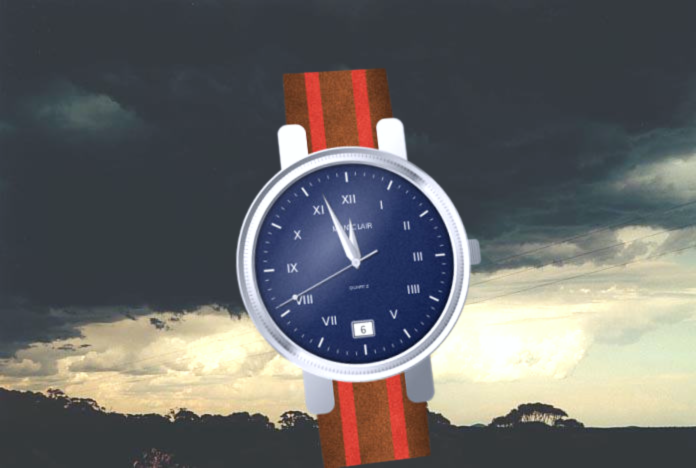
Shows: {"hour": 11, "minute": 56, "second": 41}
